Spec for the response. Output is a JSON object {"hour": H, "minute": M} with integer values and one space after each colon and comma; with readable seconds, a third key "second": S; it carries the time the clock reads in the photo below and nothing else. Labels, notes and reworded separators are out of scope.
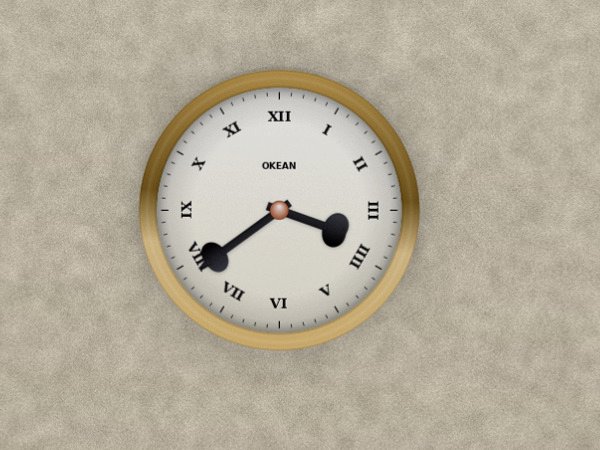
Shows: {"hour": 3, "minute": 39}
